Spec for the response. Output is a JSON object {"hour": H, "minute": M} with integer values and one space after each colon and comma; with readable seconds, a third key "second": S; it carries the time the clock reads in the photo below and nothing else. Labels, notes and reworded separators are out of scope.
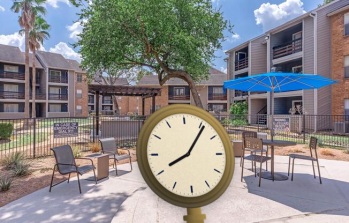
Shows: {"hour": 8, "minute": 6}
